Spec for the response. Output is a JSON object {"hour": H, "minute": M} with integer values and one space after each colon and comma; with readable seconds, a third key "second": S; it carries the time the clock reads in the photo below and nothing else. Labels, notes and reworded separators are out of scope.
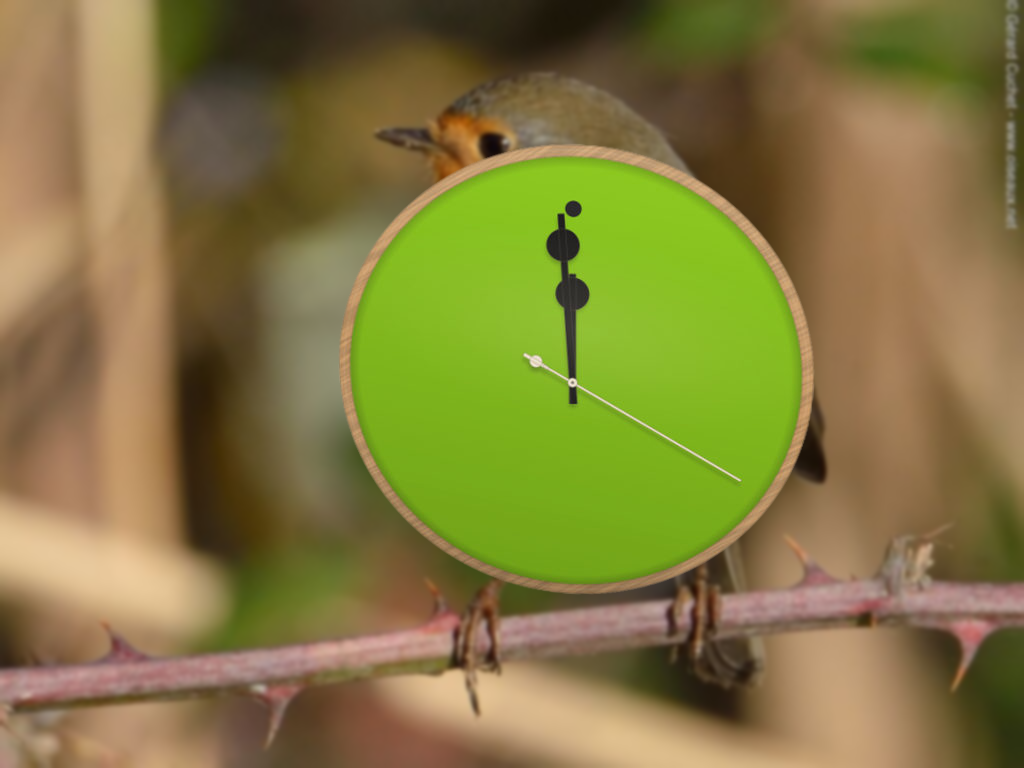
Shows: {"hour": 11, "minute": 59, "second": 20}
